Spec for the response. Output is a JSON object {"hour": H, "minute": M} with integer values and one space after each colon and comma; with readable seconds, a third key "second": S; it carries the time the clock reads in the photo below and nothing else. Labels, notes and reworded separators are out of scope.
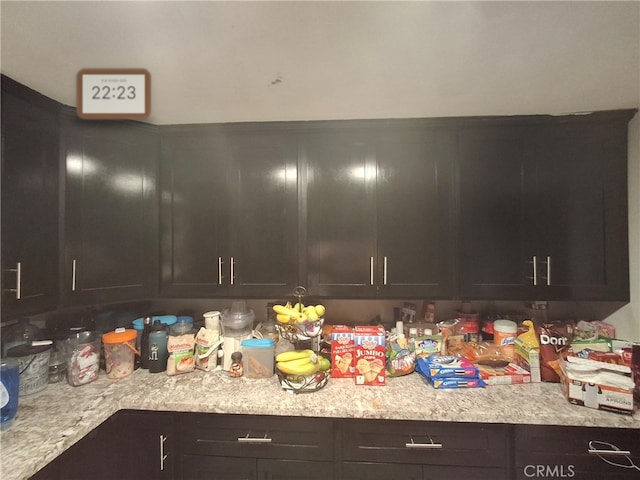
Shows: {"hour": 22, "minute": 23}
